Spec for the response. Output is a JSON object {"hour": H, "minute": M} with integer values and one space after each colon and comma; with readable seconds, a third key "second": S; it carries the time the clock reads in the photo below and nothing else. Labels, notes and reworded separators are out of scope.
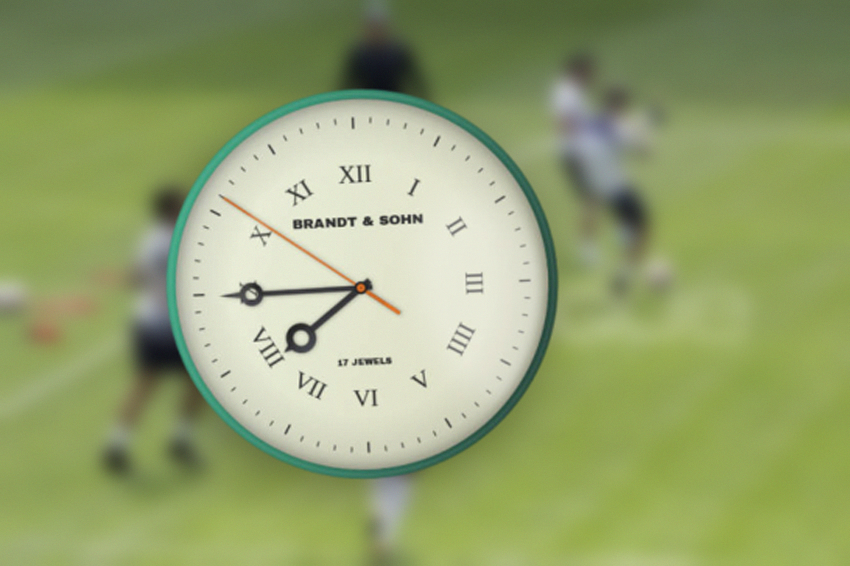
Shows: {"hour": 7, "minute": 44, "second": 51}
